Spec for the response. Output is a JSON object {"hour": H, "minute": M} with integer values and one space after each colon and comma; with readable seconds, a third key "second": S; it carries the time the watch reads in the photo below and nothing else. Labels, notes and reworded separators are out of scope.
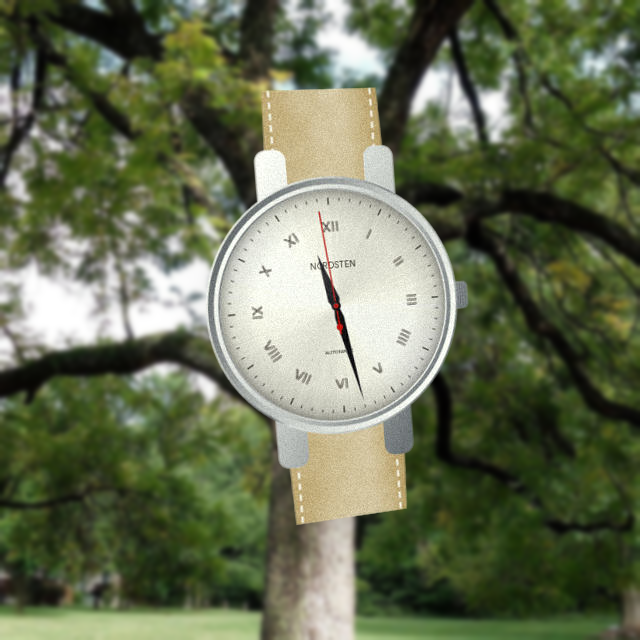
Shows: {"hour": 11, "minute": 27, "second": 59}
